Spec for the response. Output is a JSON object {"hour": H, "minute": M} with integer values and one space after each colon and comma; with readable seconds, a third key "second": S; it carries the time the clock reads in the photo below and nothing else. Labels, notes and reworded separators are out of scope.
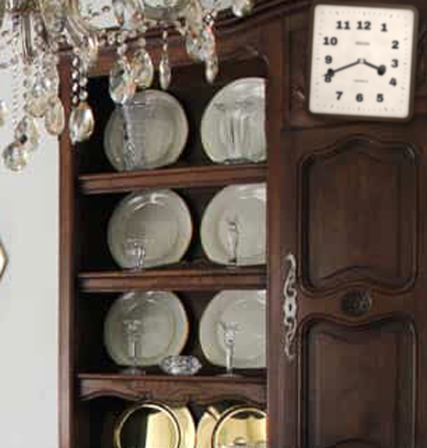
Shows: {"hour": 3, "minute": 41}
